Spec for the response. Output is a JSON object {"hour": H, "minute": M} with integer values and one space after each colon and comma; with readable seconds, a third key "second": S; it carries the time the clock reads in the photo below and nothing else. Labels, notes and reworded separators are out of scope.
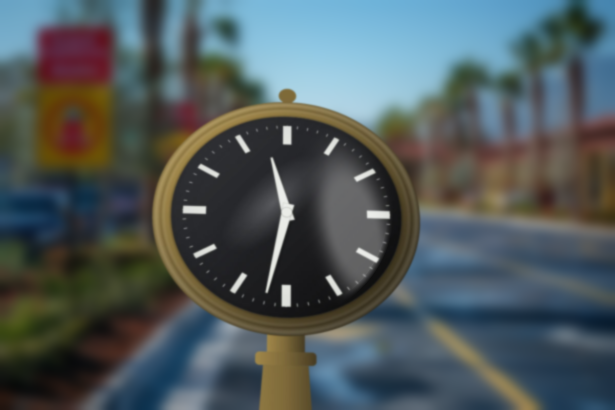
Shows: {"hour": 11, "minute": 32}
